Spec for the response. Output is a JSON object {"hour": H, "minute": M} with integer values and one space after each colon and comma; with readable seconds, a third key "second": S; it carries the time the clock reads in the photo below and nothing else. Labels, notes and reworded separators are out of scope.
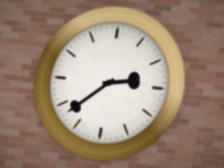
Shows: {"hour": 2, "minute": 38}
